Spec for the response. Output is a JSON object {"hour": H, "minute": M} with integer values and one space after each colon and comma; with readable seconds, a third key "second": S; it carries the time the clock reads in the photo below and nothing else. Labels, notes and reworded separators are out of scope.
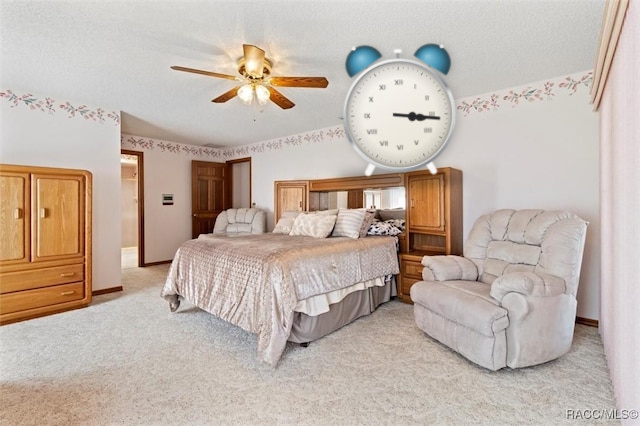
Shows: {"hour": 3, "minute": 16}
